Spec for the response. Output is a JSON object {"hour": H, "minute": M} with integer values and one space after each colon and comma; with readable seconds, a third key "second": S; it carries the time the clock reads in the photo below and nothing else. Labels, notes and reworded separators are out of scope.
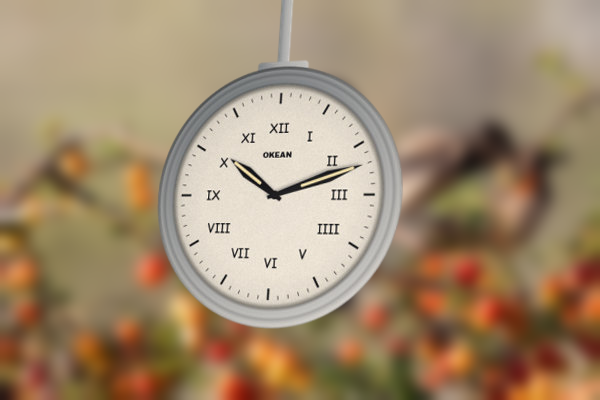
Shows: {"hour": 10, "minute": 12}
